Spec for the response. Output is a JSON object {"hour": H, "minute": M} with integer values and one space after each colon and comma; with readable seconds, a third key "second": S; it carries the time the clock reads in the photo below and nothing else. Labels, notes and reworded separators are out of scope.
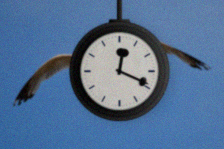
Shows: {"hour": 12, "minute": 19}
